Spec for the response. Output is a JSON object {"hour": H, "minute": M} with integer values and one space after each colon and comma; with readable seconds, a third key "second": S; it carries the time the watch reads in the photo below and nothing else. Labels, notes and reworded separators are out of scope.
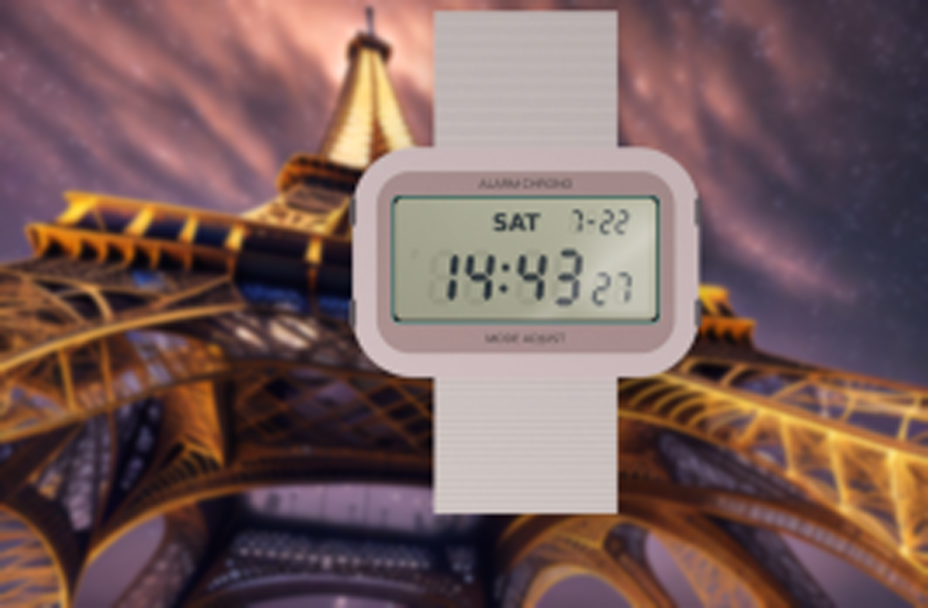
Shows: {"hour": 14, "minute": 43, "second": 27}
